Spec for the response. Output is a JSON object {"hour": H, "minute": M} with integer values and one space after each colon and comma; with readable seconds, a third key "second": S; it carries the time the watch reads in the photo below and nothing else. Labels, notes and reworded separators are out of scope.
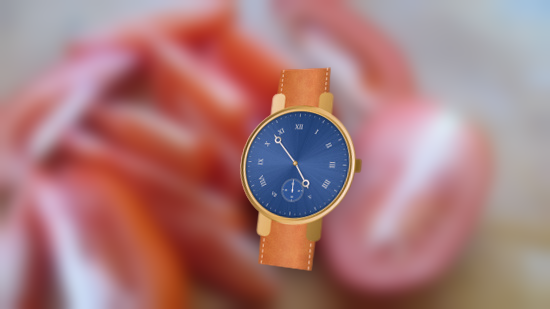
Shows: {"hour": 4, "minute": 53}
